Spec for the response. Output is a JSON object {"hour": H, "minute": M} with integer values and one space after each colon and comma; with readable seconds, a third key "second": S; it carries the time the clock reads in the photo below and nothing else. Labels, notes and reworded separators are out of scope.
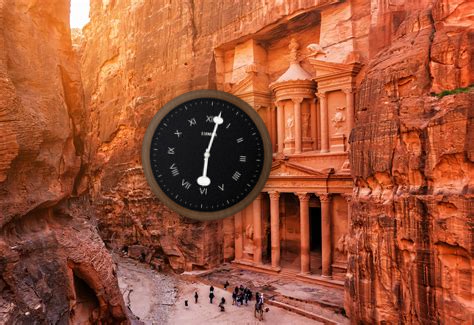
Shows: {"hour": 6, "minute": 2}
